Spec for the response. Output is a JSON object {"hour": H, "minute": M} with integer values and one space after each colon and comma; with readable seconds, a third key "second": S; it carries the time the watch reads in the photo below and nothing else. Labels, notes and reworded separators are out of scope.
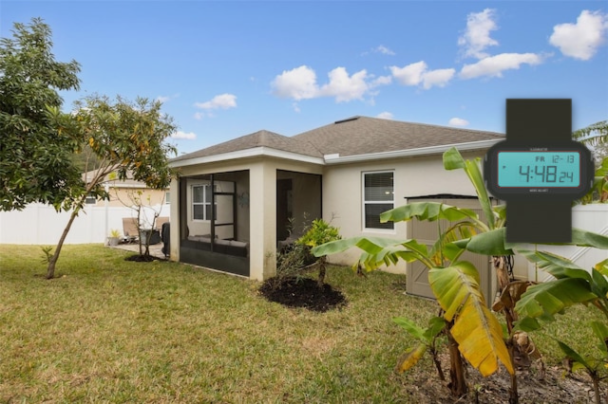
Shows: {"hour": 4, "minute": 48, "second": 24}
